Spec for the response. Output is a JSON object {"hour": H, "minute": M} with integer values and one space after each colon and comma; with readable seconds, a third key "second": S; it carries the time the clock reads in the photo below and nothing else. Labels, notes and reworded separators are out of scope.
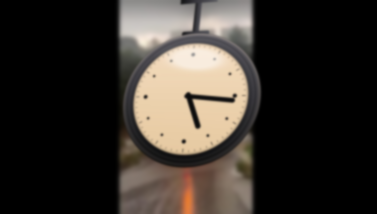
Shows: {"hour": 5, "minute": 16}
